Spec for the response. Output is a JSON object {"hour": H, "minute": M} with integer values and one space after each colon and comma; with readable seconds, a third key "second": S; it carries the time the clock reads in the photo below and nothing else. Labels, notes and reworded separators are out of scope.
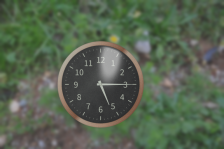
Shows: {"hour": 5, "minute": 15}
